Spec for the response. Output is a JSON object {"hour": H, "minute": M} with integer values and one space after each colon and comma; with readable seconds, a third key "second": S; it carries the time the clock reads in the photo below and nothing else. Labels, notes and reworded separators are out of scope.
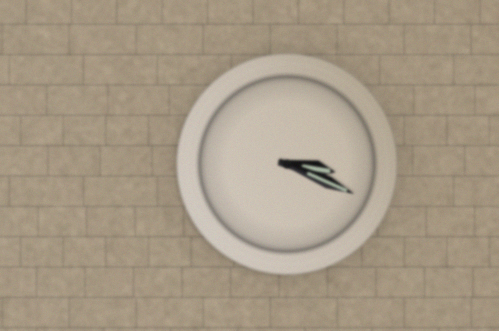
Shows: {"hour": 3, "minute": 19}
